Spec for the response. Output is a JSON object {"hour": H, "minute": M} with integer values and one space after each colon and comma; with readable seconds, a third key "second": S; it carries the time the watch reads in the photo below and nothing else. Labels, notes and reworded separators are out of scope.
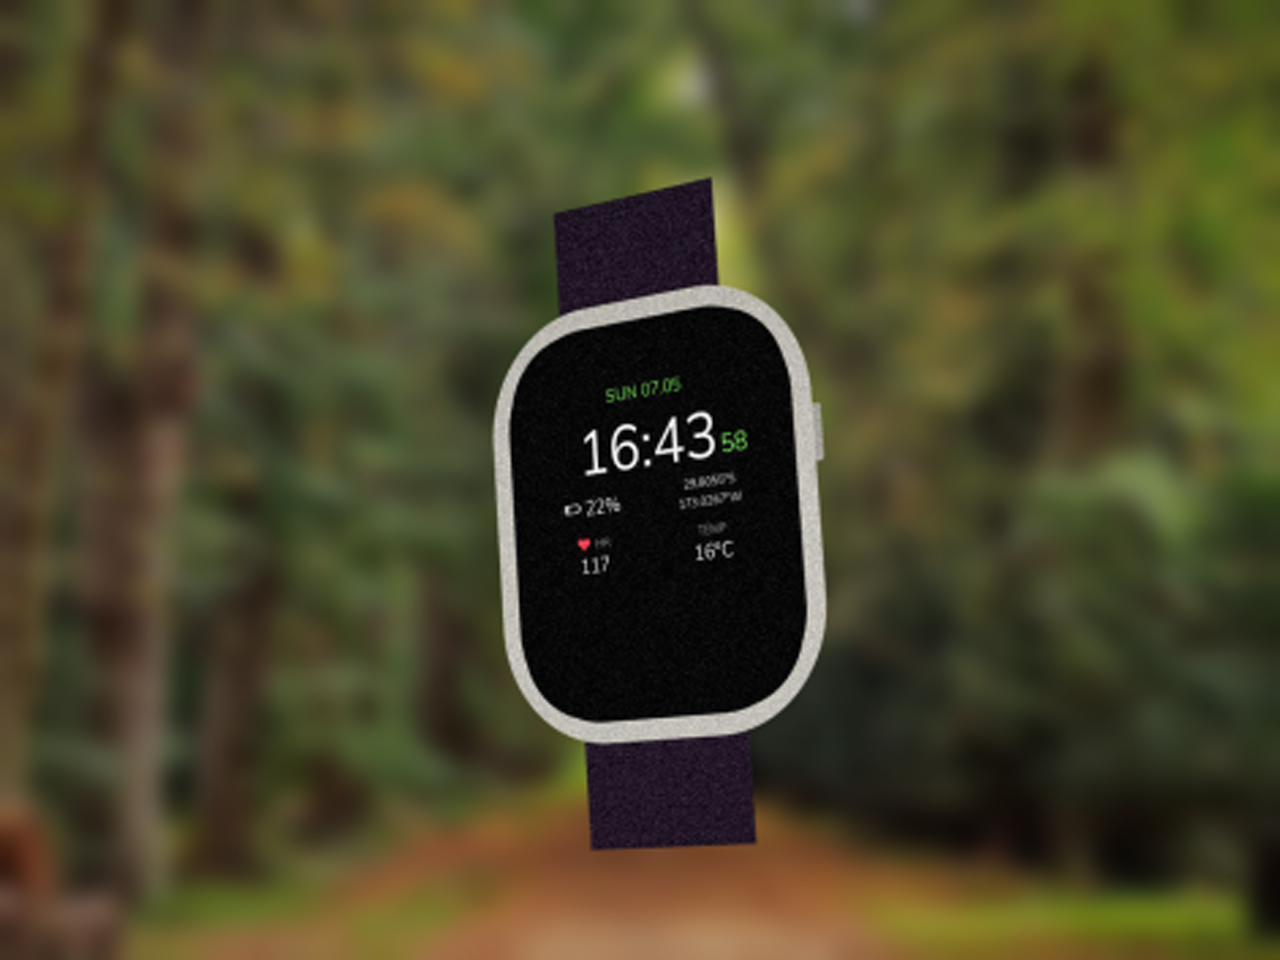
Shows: {"hour": 16, "minute": 43, "second": 58}
